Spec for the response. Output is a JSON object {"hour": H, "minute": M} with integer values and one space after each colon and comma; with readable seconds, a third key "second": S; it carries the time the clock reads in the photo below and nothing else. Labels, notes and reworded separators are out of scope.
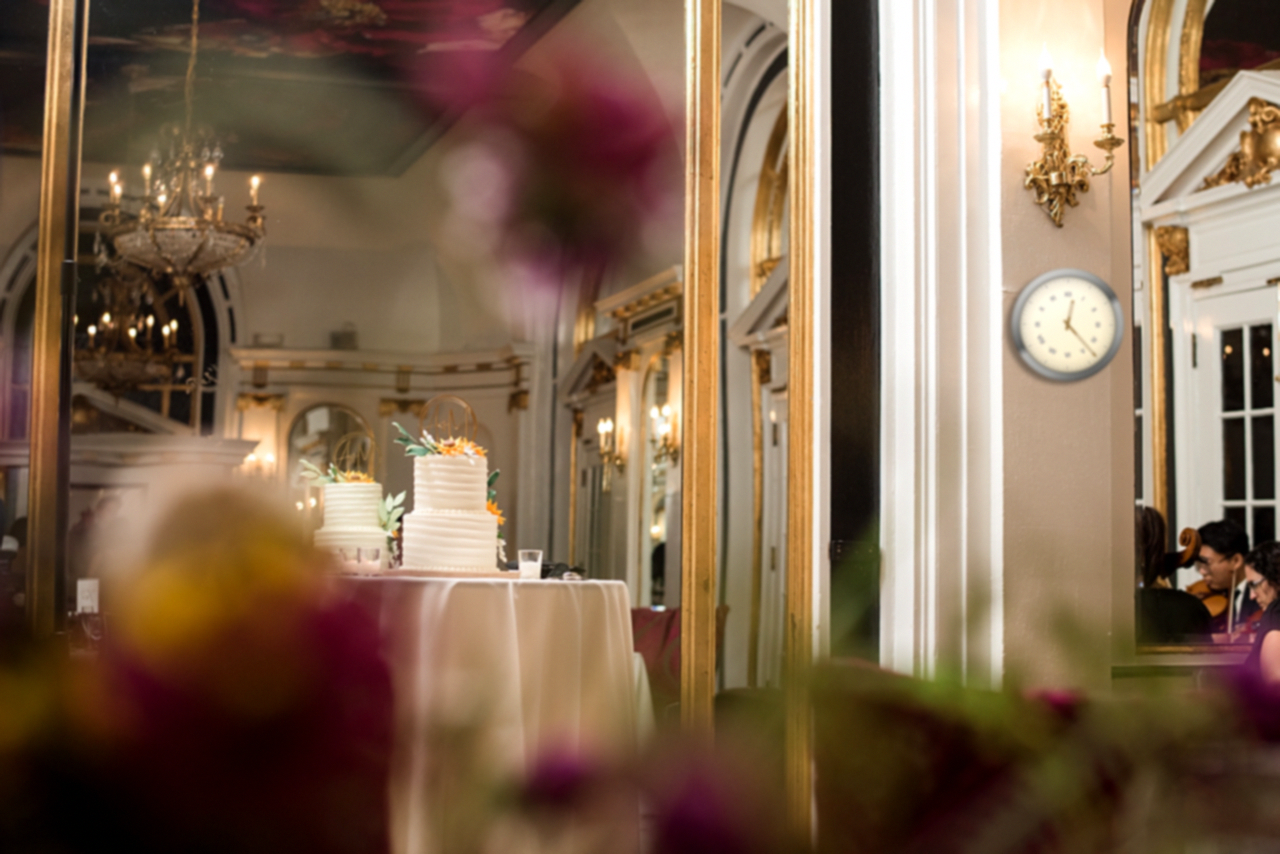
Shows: {"hour": 12, "minute": 23}
